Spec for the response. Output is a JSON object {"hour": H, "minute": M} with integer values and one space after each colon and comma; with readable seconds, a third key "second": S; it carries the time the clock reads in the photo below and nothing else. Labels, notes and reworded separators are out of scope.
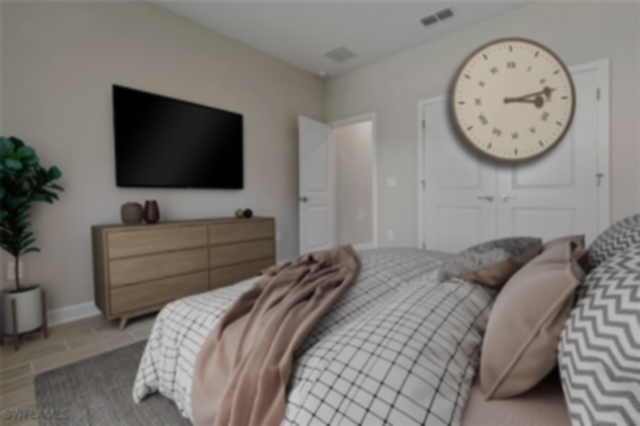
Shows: {"hour": 3, "minute": 13}
